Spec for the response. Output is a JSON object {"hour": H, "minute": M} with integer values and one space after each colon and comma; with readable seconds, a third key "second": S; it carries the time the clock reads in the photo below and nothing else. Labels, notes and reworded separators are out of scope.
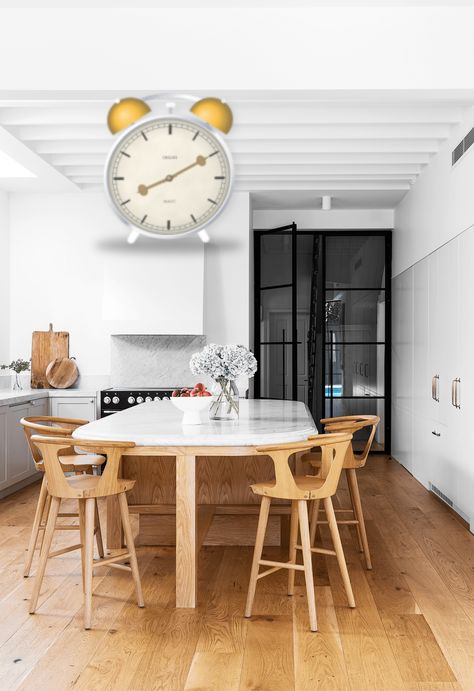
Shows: {"hour": 8, "minute": 10}
